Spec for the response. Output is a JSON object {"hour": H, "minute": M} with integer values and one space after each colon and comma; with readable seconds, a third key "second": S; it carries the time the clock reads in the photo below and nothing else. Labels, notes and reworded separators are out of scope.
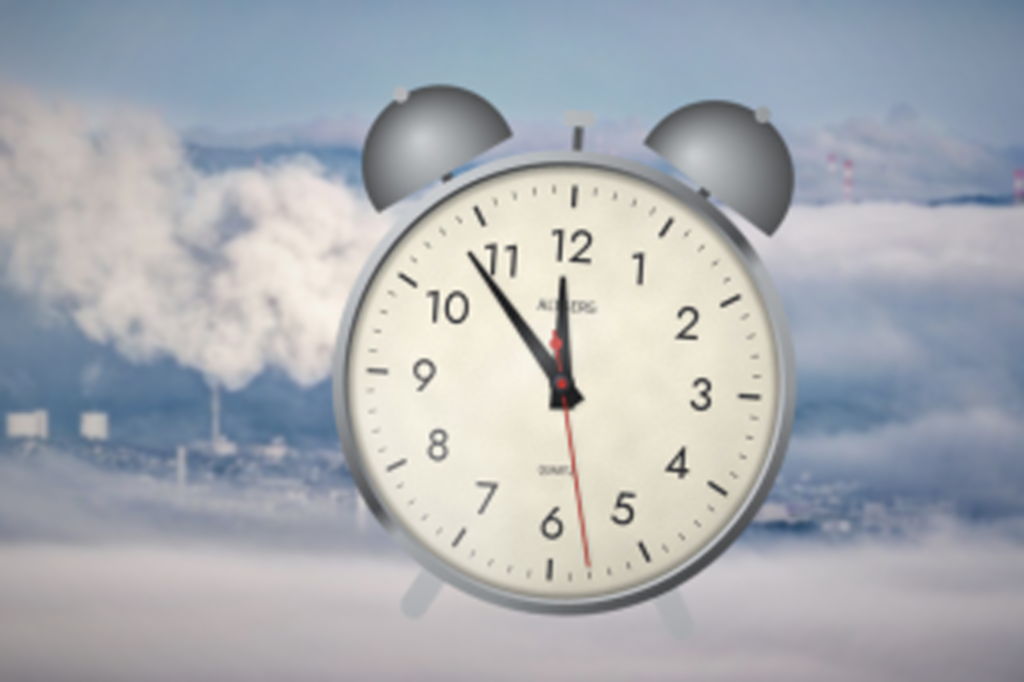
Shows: {"hour": 11, "minute": 53, "second": 28}
